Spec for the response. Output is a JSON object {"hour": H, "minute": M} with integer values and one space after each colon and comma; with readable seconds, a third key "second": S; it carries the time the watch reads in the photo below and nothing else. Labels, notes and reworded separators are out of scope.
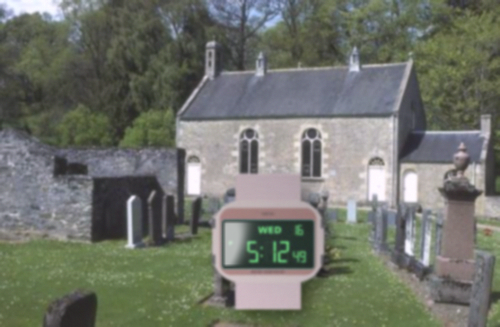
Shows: {"hour": 5, "minute": 12}
